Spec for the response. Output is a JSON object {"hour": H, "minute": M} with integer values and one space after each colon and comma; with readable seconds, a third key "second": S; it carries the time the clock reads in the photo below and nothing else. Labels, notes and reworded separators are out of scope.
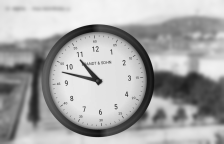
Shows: {"hour": 10, "minute": 48}
